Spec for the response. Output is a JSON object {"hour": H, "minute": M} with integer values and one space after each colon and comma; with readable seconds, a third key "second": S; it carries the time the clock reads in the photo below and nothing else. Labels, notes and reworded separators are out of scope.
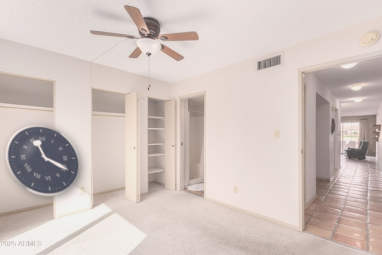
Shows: {"hour": 11, "minute": 20}
